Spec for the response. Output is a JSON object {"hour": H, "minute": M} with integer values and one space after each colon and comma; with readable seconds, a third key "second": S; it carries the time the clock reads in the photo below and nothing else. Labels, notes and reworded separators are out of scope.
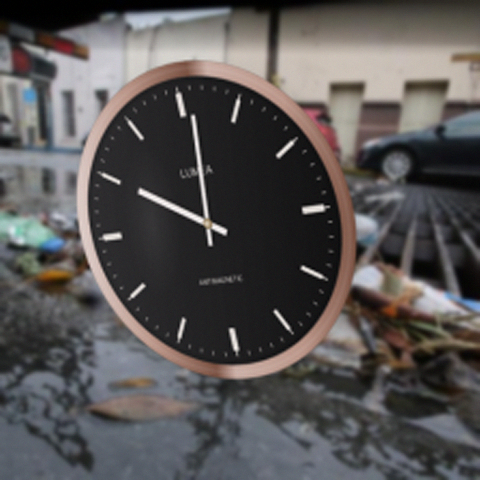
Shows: {"hour": 10, "minute": 1}
